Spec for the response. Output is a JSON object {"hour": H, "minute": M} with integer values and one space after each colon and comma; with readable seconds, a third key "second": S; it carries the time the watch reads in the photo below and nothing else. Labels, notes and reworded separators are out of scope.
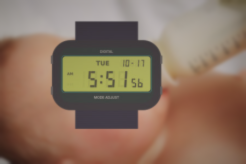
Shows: {"hour": 5, "minute": 51, "second": 56}
